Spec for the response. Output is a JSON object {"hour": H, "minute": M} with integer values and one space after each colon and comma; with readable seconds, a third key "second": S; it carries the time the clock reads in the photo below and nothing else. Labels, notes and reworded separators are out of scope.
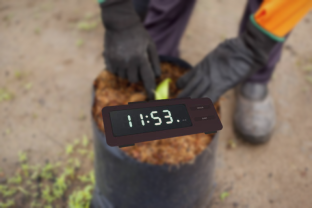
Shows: {"hour": 11, "minute": 53}
